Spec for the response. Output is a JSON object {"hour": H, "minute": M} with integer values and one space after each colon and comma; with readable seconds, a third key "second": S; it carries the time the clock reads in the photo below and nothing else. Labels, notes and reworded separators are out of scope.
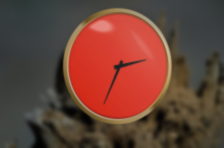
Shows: {"hour": 2, "minute": 34}
